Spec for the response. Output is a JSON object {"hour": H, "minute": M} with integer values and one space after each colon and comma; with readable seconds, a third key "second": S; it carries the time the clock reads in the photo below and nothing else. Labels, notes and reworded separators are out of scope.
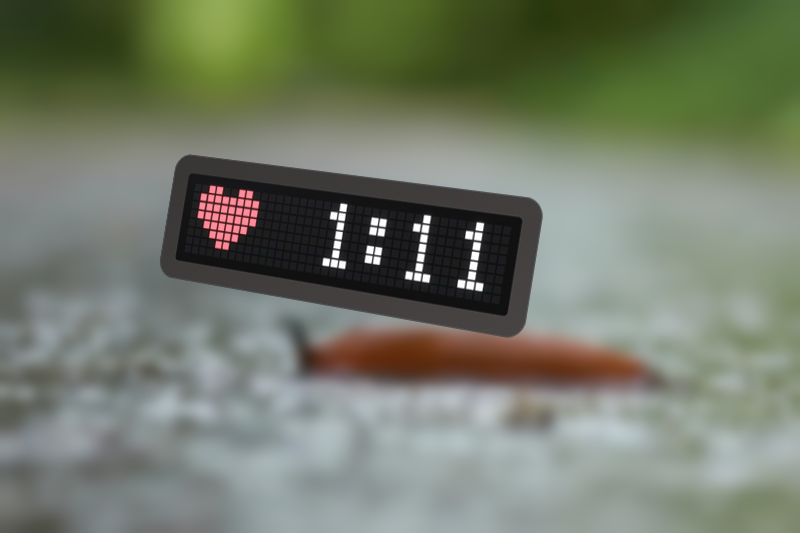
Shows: {"hour": 1, "minute": 11}
